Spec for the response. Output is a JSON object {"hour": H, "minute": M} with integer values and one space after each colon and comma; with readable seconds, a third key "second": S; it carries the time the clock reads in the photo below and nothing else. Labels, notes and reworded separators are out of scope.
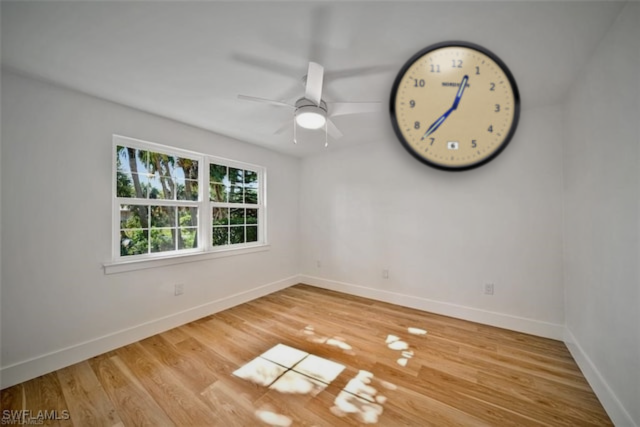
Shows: {"hour": 12, "minute": 37}
